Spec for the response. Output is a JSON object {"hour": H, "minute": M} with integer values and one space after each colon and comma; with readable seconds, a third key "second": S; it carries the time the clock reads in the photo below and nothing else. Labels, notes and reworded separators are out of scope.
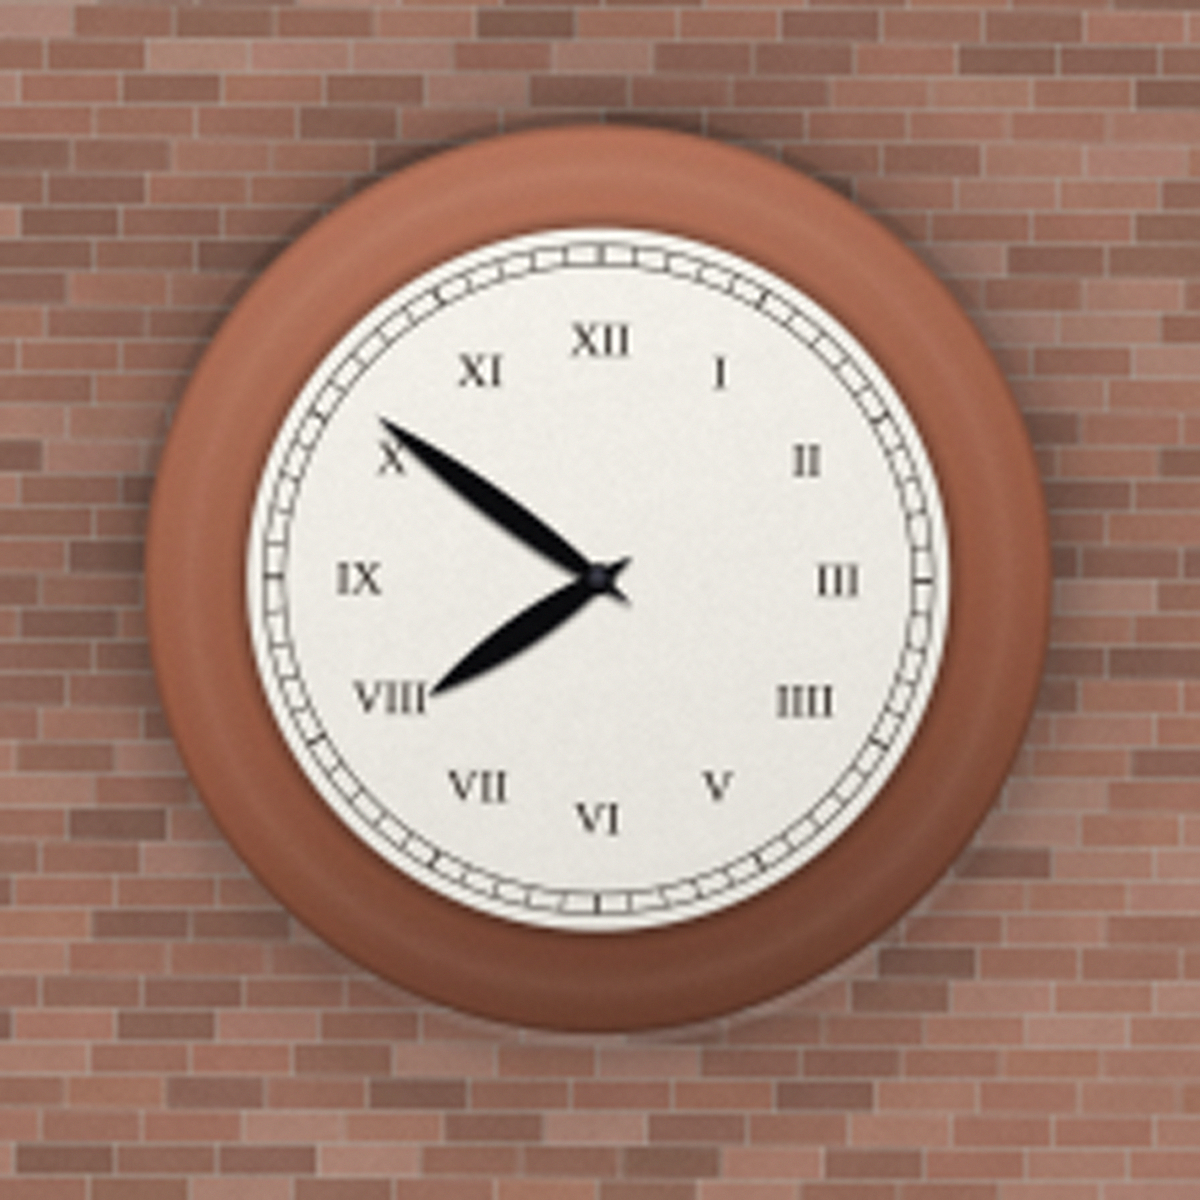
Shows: {"hour": 7, "minute": 51}
